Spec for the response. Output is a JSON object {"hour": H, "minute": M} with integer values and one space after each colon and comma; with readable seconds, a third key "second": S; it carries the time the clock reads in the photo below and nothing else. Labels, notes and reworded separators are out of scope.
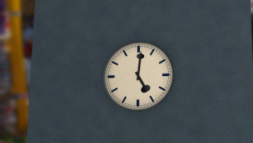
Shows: {"hour": 5, "minute": 1}
